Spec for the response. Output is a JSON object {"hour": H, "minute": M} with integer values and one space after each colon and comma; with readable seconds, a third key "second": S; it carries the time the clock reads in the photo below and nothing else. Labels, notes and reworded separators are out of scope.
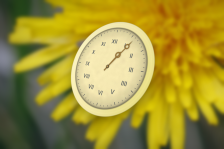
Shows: {"hour": 1, "minute": 6}
